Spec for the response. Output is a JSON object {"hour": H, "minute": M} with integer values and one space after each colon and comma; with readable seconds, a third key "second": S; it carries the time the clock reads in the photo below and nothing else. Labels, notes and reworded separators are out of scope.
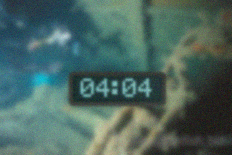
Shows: {"hour": 4, "minute": 4}
